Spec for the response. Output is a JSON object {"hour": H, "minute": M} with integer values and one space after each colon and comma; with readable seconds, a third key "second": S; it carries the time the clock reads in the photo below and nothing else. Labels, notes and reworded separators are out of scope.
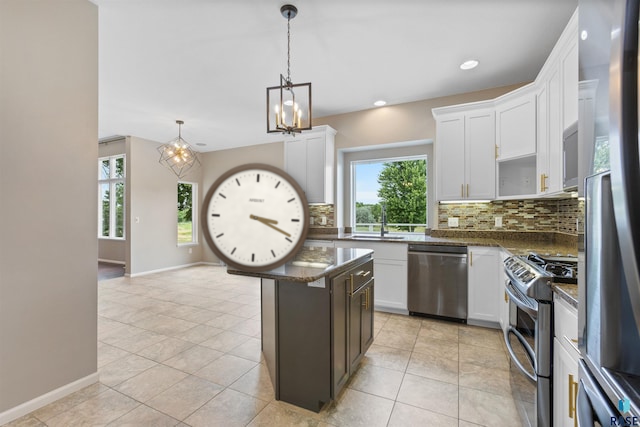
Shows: {"hour": 3, "minute": 19}
